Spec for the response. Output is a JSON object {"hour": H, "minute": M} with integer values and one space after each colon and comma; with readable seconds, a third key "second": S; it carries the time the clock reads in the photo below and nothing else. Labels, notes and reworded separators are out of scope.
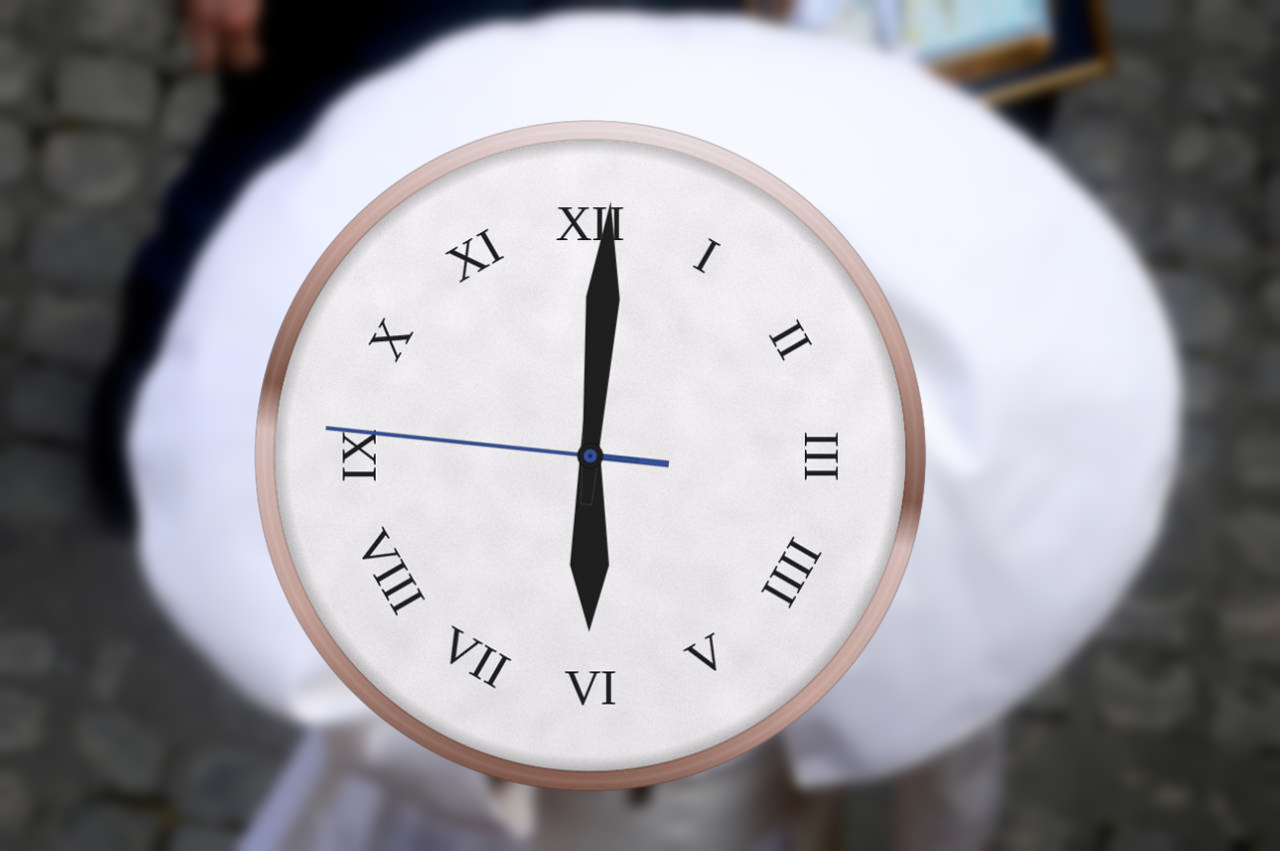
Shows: {"hour": 6, "minute": 0, "second": 46}
